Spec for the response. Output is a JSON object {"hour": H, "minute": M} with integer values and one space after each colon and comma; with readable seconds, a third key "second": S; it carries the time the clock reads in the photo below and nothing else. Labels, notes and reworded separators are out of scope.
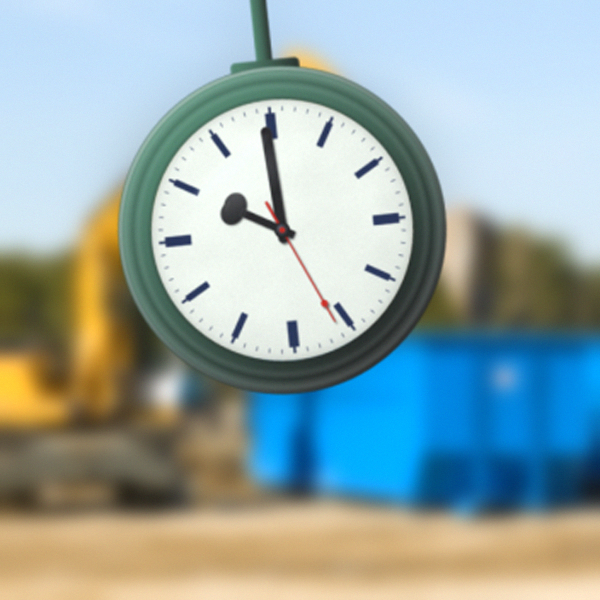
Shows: {"hour": 9, "minute": 59, "second": 26}
